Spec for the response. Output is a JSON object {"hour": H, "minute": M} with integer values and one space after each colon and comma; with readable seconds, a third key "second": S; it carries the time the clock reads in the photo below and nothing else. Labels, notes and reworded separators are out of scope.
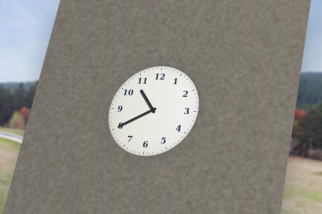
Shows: {"hour": 10, "minute": 40}
